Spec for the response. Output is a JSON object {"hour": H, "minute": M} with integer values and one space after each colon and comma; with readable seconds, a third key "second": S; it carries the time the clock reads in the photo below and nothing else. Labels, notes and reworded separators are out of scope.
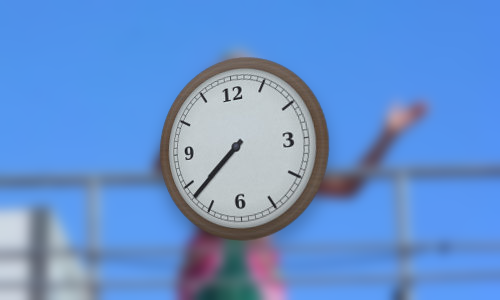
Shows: {"hour": 7, "minute": 38}
